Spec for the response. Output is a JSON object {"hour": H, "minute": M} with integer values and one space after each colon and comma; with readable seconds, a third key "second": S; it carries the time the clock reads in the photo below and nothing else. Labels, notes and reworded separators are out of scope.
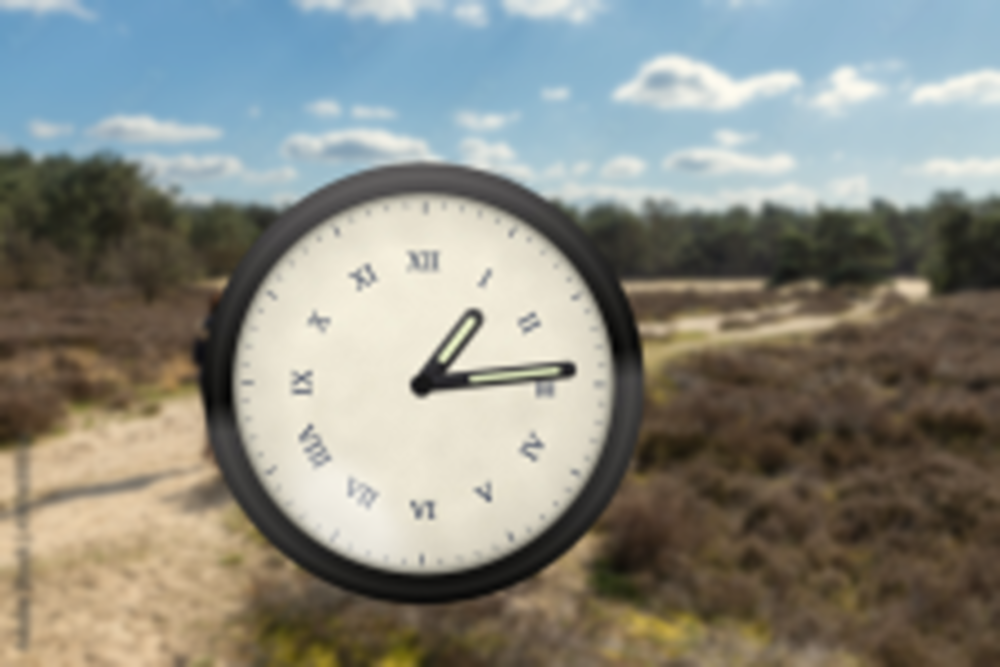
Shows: {"hour": 1, "minute": 14}
